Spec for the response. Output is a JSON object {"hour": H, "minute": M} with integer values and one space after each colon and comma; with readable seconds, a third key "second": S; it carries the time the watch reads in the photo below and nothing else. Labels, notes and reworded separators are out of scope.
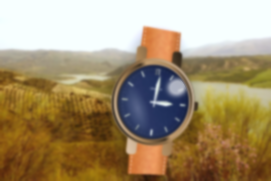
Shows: {"hour": 3, "minute": 1}
